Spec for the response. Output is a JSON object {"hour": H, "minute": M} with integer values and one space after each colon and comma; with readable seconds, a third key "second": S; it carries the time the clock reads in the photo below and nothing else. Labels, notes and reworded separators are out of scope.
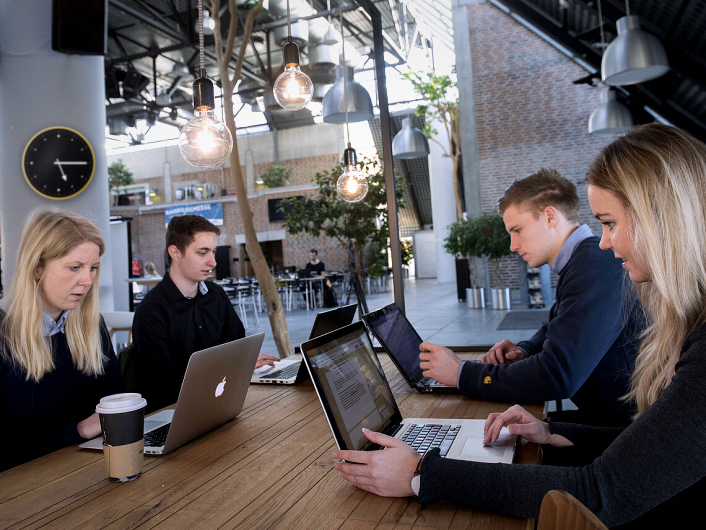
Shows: {"hour": 5, "minute": 15}
